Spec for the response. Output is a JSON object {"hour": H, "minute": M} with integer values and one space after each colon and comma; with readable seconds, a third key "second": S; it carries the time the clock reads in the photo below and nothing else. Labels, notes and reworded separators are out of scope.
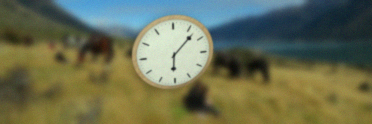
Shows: {"hour": 6, "minute": 7}
